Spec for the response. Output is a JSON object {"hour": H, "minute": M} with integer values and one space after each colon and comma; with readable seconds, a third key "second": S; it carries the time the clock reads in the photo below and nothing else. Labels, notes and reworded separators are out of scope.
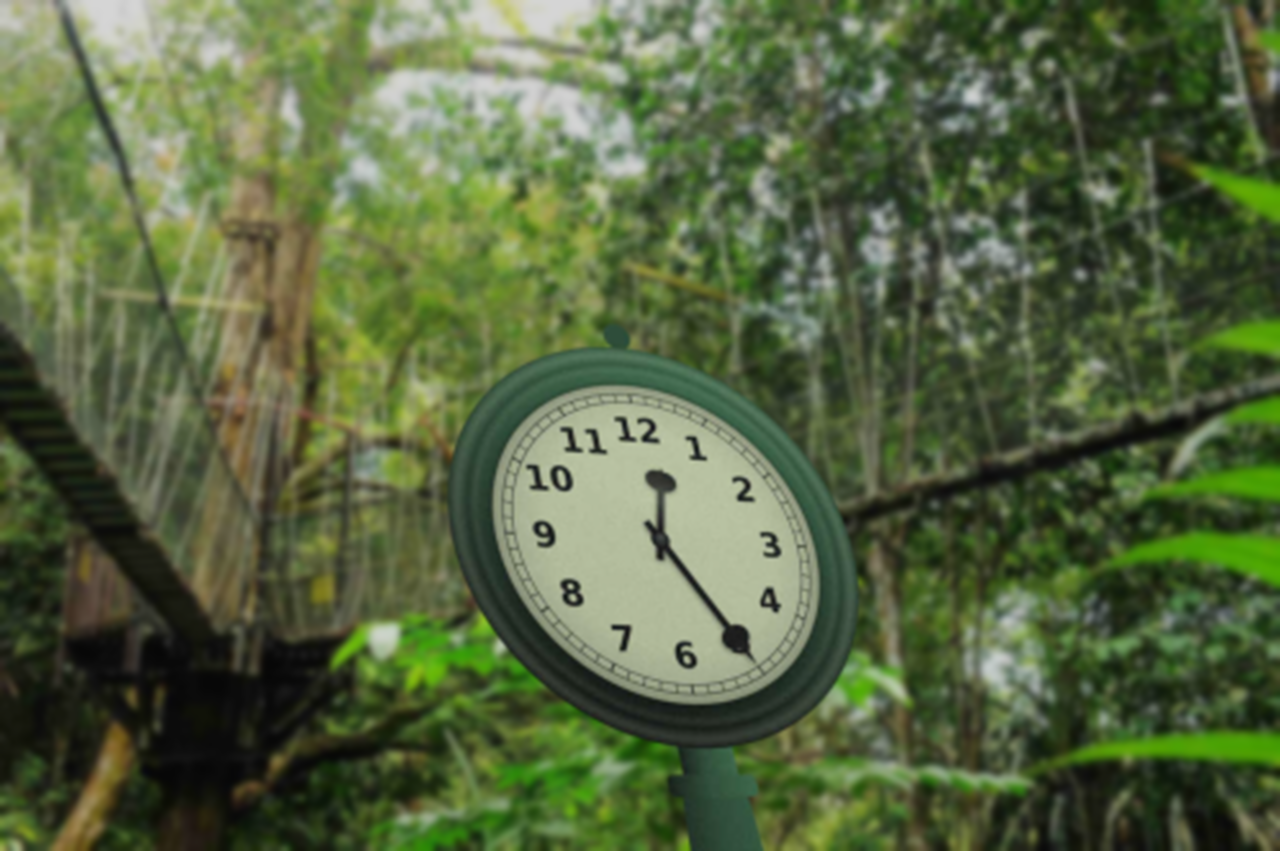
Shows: {"hour": 12, "minute": 25}
